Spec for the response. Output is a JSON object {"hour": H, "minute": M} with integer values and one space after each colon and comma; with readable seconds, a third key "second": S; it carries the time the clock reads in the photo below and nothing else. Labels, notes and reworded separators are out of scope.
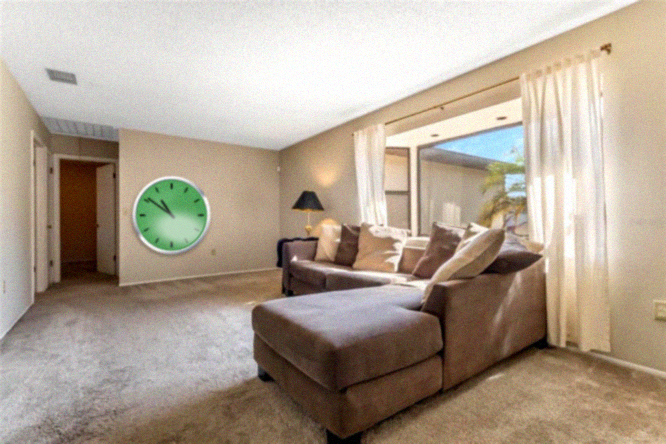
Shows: {"hour": 10, "minute": 51}
